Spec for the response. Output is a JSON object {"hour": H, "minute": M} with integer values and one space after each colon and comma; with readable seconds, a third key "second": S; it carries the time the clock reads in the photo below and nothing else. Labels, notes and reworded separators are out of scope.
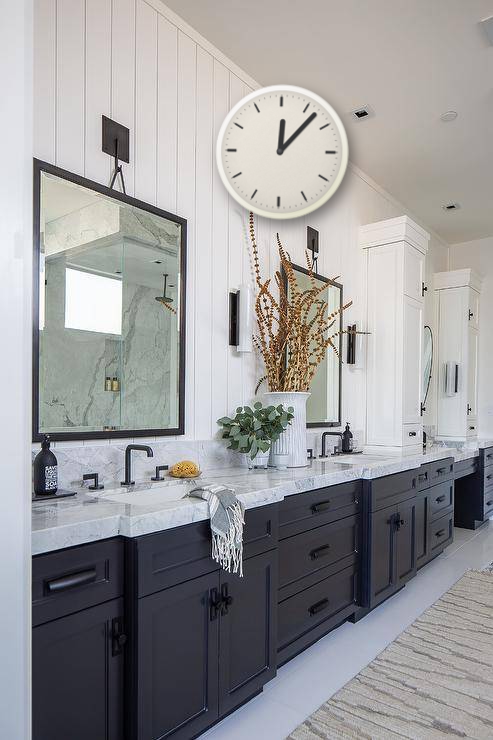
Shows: {"hour": 12, "minute": 7}
